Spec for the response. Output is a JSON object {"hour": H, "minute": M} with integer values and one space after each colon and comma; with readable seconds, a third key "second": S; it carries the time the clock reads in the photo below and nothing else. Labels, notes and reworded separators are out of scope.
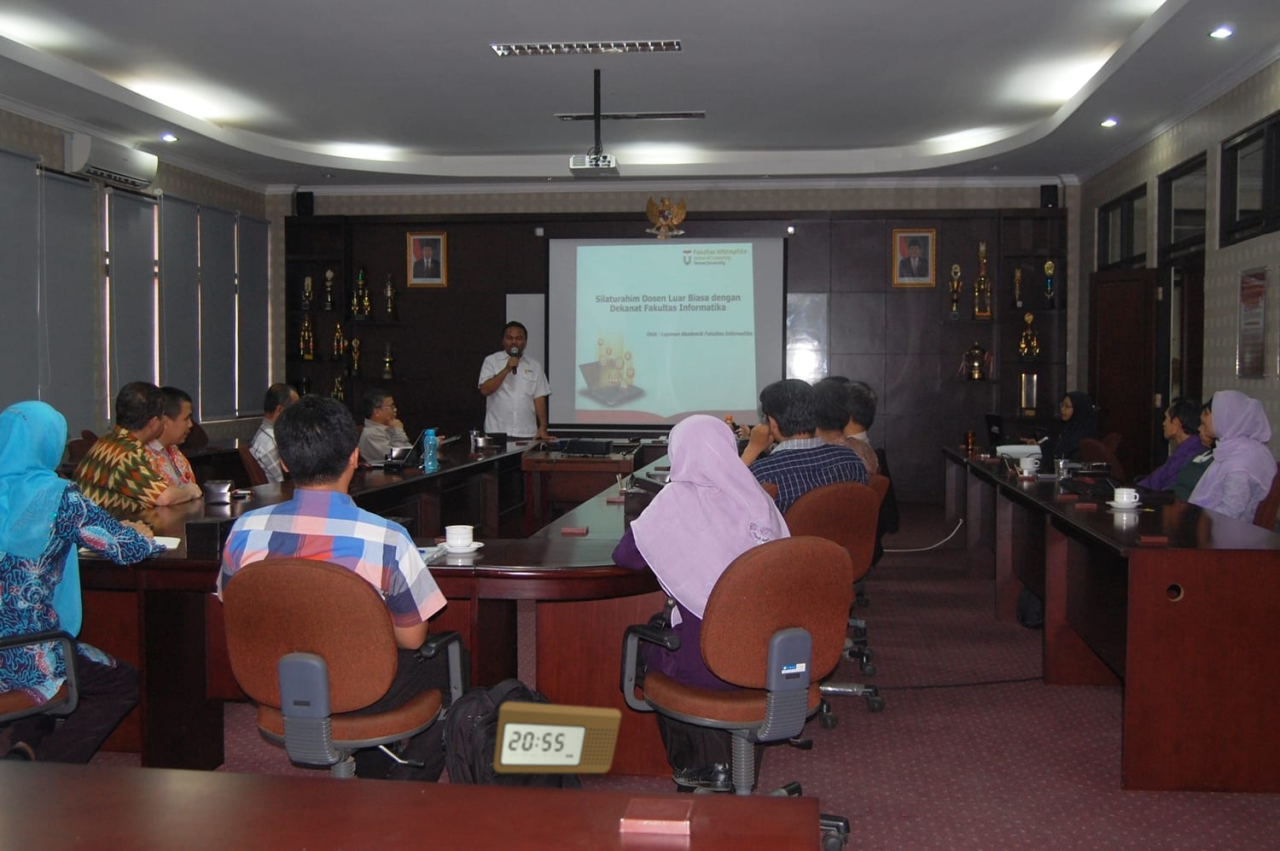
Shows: {"hour": 20, "minute": 55}
